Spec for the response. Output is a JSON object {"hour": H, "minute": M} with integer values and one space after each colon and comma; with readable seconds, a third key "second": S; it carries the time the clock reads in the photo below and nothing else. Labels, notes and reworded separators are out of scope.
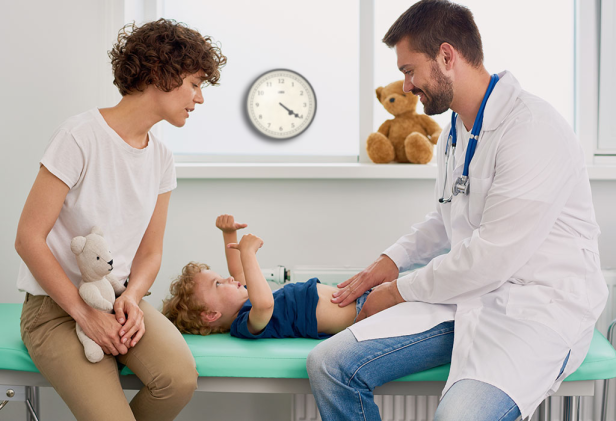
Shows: {"hour": 4, "minute": 21}
